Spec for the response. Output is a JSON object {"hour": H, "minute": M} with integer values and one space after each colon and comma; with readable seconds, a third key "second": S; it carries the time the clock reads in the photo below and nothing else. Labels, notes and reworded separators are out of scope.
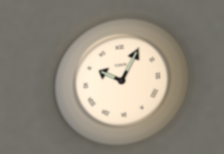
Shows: {"hour": 10, "minute": 5}
